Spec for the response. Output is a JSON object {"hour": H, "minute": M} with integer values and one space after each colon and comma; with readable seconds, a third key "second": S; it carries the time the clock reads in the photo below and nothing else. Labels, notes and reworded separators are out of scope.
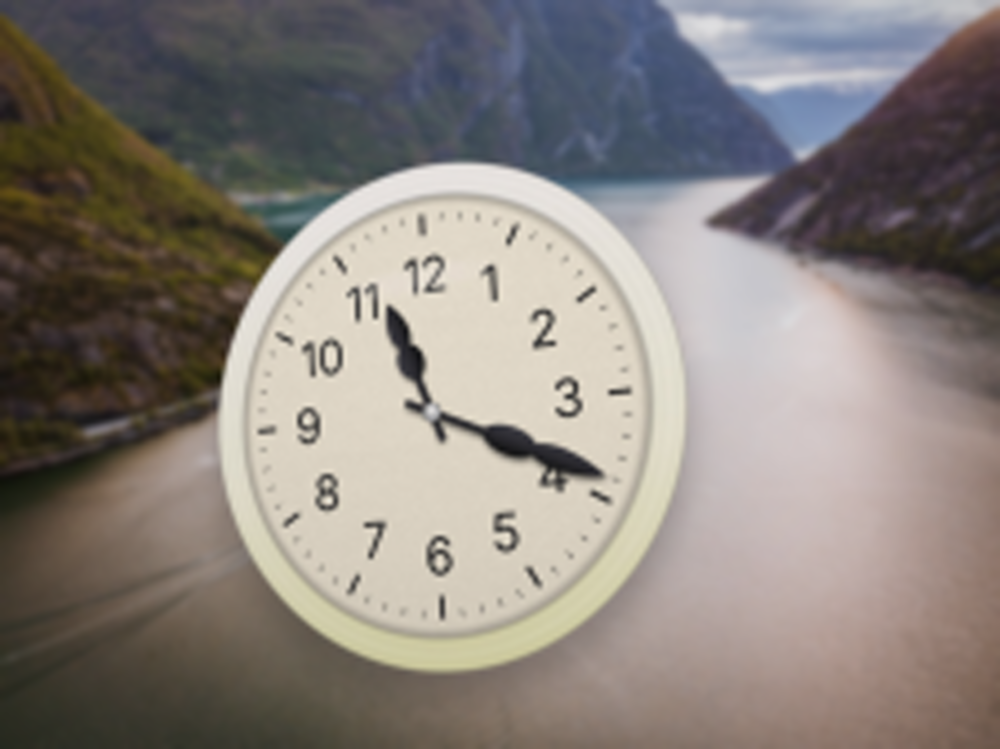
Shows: {"hour": 11, "minute": 19}
